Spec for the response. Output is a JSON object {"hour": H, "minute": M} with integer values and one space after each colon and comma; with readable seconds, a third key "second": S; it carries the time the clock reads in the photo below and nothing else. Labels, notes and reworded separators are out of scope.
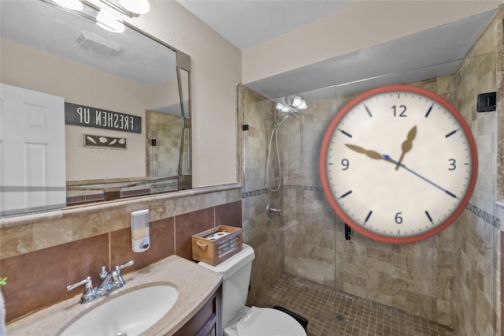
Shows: {"hour": 12, "minute": 48, "second": 20}
